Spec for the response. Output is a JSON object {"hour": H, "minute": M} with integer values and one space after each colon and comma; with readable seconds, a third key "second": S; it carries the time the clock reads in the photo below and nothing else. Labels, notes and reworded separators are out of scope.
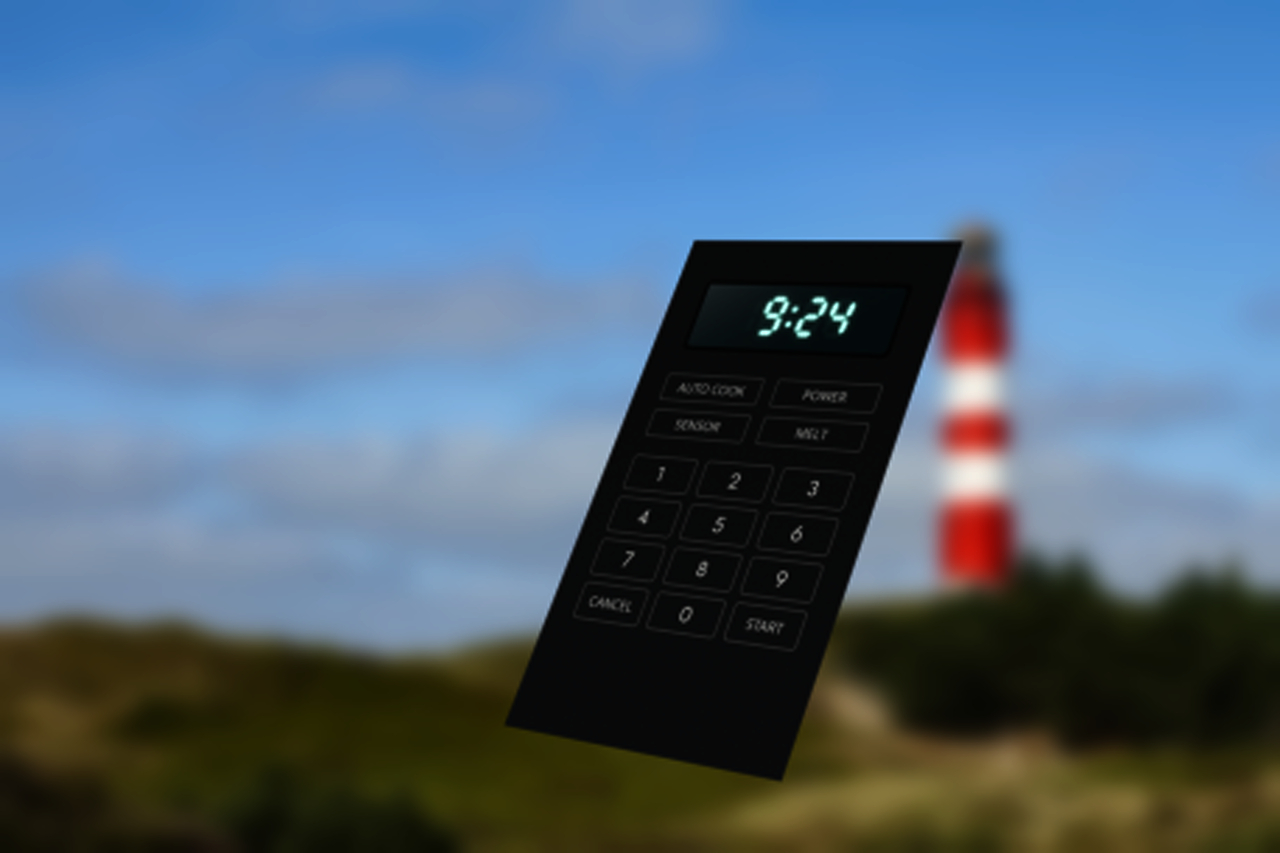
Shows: {"hour": 9, "minute": 24}
